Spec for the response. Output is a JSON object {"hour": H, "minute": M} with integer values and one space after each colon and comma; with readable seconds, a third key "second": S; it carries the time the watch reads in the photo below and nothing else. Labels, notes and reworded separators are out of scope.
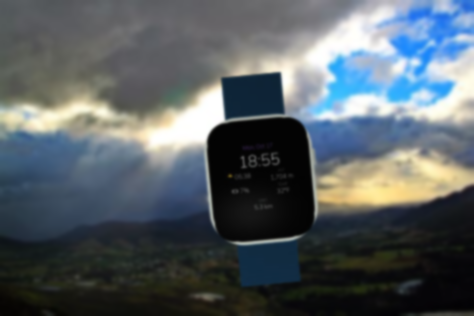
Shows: {"hour": 18, "minute": 55}
